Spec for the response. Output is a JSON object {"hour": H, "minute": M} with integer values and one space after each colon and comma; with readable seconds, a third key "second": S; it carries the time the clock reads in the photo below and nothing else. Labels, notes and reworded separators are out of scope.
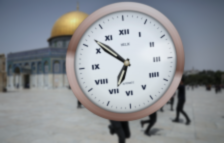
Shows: {"hour": 6, "minute": 52}
